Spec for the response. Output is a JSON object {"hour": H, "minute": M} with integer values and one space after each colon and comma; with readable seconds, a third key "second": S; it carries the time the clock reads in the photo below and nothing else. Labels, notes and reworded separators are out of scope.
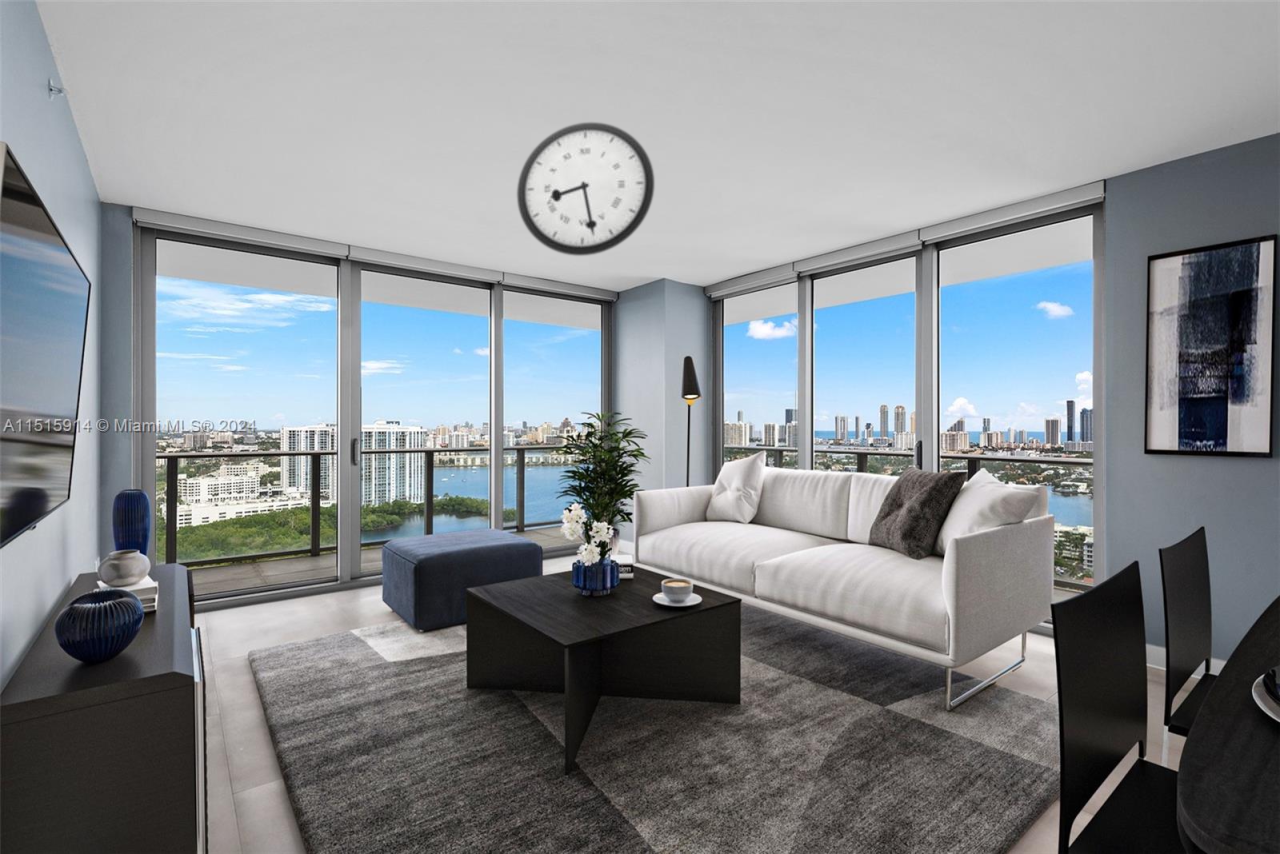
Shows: {"hour": 8, "minute": 28}
